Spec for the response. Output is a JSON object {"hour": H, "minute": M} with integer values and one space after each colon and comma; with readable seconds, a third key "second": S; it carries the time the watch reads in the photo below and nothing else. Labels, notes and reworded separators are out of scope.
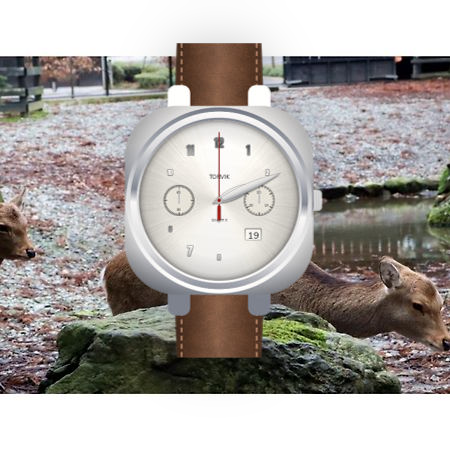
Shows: {"hour": 2, "minute": 11}
